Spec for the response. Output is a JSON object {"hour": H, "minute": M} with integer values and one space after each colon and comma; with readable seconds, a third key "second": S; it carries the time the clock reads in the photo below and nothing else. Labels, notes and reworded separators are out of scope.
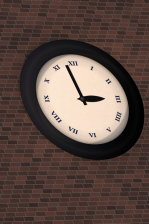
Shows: {"hour": 2, "minute": 58}
